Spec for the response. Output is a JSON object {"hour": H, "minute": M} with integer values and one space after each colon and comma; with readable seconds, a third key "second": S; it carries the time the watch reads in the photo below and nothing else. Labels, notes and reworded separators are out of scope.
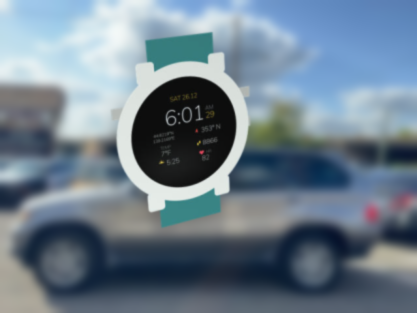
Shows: {"hour": 6, "minute": 1}
